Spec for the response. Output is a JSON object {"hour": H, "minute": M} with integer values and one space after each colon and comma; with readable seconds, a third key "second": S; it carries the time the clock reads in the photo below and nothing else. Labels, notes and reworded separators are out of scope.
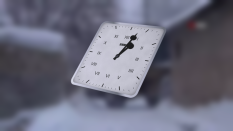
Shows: {"hour": 1, "minute": 3}
